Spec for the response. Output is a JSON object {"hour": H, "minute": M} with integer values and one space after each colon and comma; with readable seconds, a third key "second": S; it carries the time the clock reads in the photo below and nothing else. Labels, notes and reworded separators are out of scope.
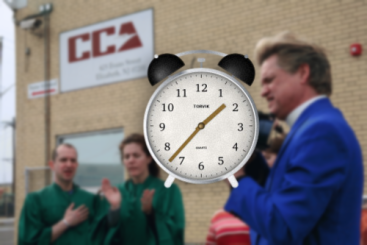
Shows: {"hour": 1, "minute": 37}
